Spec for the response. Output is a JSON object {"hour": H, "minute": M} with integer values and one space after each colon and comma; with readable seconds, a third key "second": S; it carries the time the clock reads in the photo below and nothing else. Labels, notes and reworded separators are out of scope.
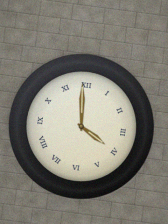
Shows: {"hour": 3, "minute": 59}
